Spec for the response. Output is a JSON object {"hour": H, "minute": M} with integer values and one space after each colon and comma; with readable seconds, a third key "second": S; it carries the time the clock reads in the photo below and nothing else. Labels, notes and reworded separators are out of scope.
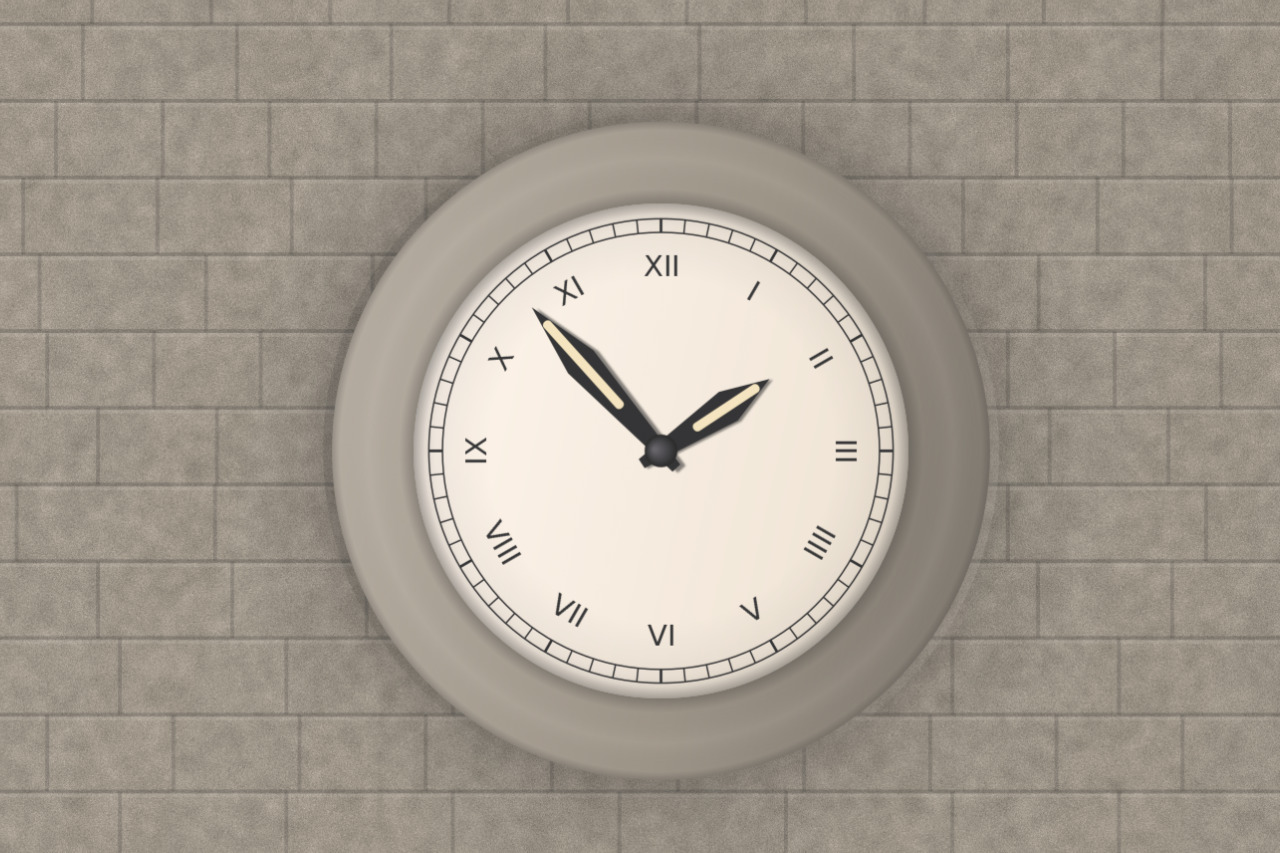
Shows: {"hour": 1, "minute": 53}
